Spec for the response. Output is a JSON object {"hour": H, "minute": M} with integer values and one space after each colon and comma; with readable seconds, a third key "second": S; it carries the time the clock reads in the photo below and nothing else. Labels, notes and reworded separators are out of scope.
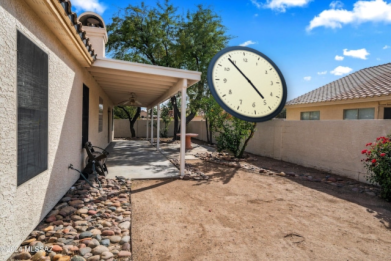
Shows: {"hour": 4, "minute": 54}
